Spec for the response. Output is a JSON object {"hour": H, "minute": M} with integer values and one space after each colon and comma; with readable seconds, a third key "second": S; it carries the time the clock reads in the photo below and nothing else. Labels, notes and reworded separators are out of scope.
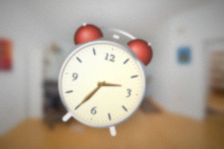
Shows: {"hour": 2, "minute": 35}
